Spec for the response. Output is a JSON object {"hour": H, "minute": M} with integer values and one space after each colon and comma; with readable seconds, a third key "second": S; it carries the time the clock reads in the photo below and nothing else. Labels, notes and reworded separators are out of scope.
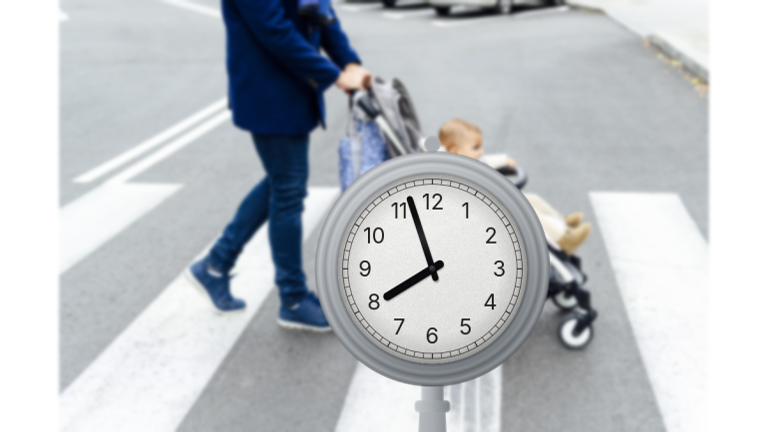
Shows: {"hour": 7, "minute": 57}
